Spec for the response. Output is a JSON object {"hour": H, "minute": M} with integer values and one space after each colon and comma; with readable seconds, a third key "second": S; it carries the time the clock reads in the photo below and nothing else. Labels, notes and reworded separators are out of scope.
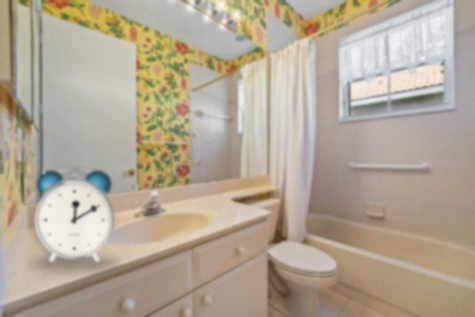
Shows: {"hour": 12, "minute": 10}
